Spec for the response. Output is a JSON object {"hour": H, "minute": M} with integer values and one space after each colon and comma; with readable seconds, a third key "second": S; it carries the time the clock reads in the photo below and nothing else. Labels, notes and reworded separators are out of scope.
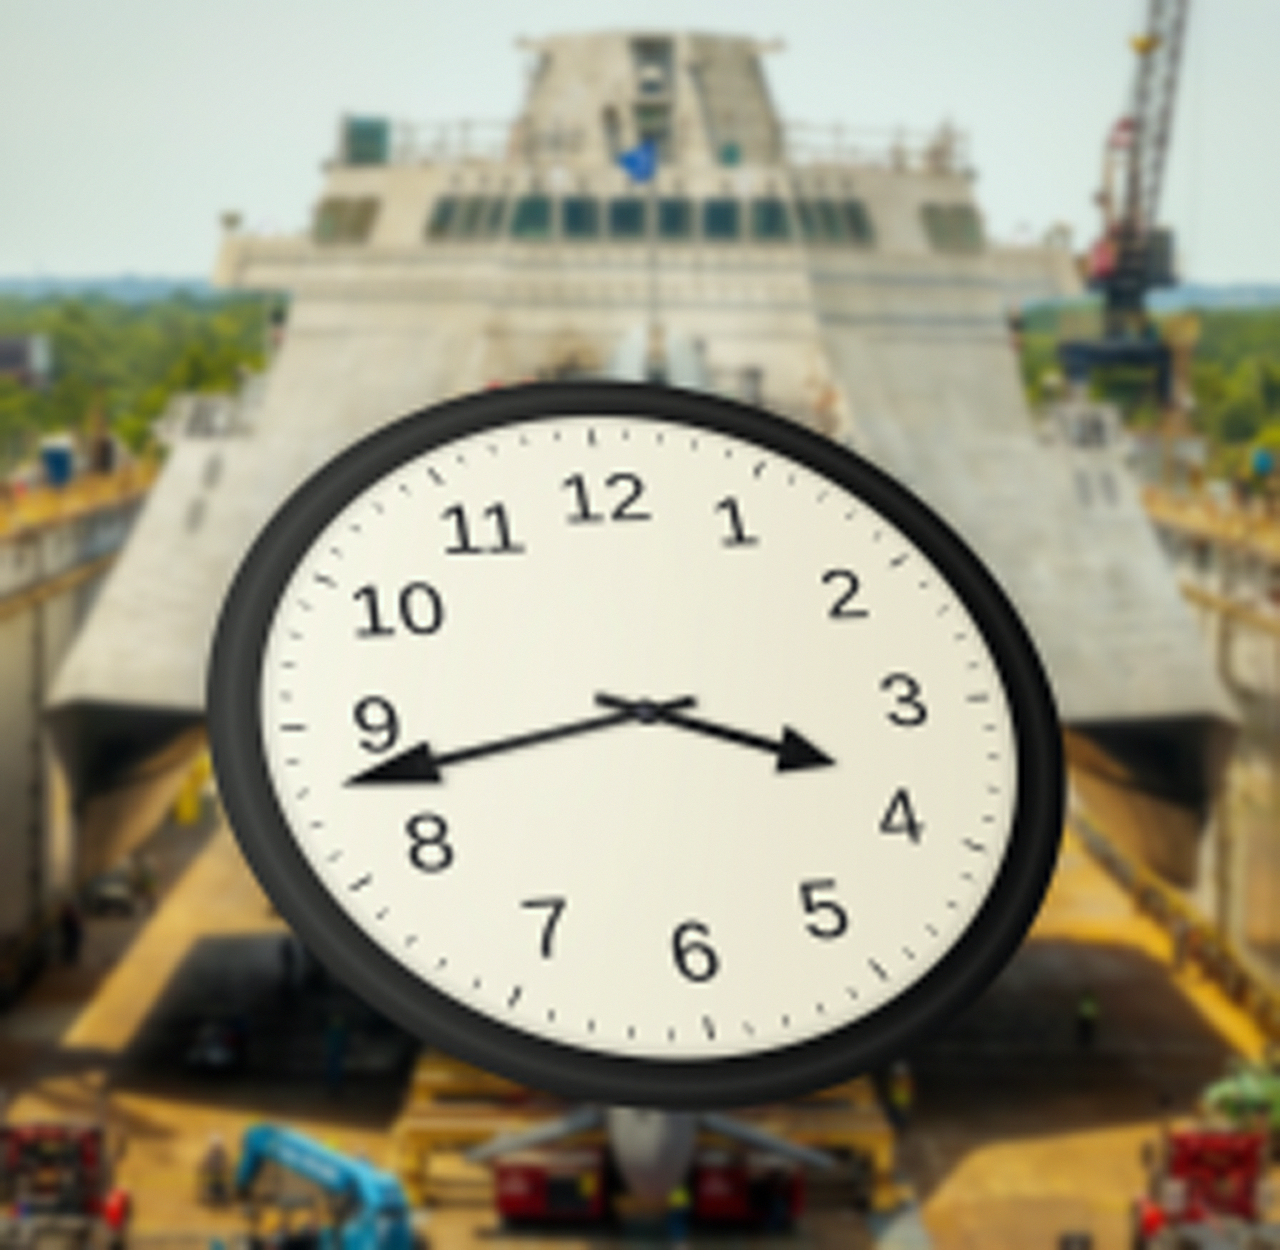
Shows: {"hour": 3, "minute": 43}
